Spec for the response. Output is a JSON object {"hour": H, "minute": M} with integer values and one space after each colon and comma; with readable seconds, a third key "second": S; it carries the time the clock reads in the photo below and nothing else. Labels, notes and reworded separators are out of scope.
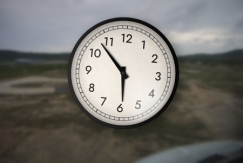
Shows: {"hour": 5, "minute": 53}
